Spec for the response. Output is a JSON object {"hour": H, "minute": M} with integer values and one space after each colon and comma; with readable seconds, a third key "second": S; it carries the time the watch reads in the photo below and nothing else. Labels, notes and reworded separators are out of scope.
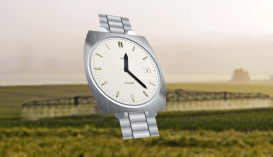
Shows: {"hour": 12, "minute": 23}
